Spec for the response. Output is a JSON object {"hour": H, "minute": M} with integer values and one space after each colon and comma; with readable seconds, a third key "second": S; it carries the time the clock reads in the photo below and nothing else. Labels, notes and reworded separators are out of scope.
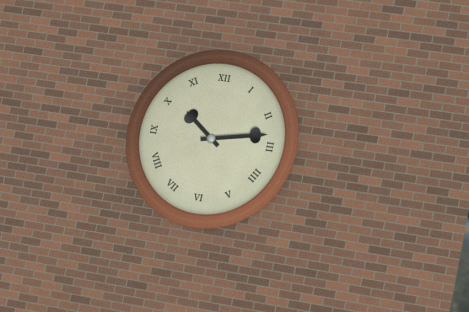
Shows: {"hour": 10, "minute": 13}
